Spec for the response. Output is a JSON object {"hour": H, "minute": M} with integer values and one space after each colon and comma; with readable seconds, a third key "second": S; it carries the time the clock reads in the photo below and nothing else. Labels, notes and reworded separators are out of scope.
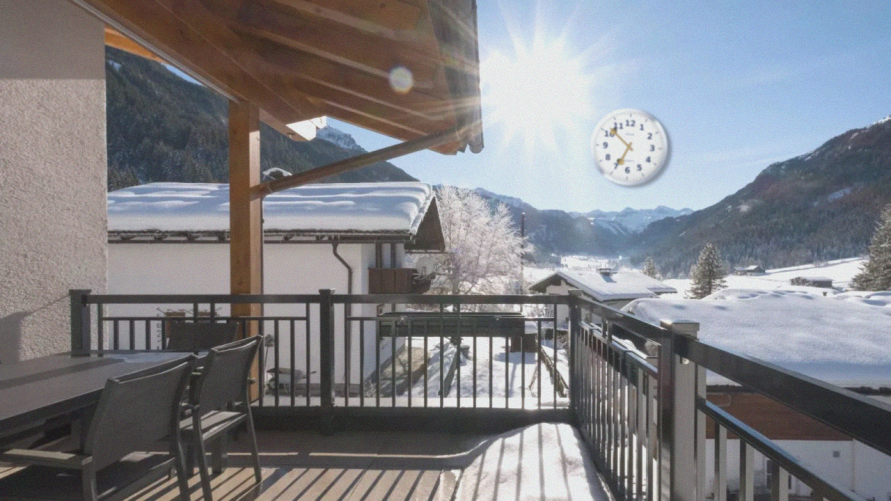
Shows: {"hour": 6, "minute": 52}
